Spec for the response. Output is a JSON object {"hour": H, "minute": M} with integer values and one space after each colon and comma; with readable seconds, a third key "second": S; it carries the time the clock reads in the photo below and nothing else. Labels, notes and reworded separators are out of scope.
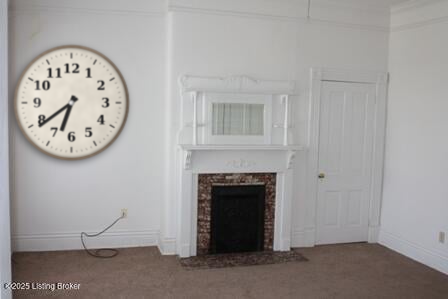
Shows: {"hour": 6, "minute": 39}
